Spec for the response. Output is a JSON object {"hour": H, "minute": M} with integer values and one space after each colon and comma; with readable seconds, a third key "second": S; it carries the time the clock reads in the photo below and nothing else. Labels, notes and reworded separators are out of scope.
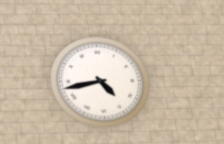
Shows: {"hour": 4, "minute": 43}
